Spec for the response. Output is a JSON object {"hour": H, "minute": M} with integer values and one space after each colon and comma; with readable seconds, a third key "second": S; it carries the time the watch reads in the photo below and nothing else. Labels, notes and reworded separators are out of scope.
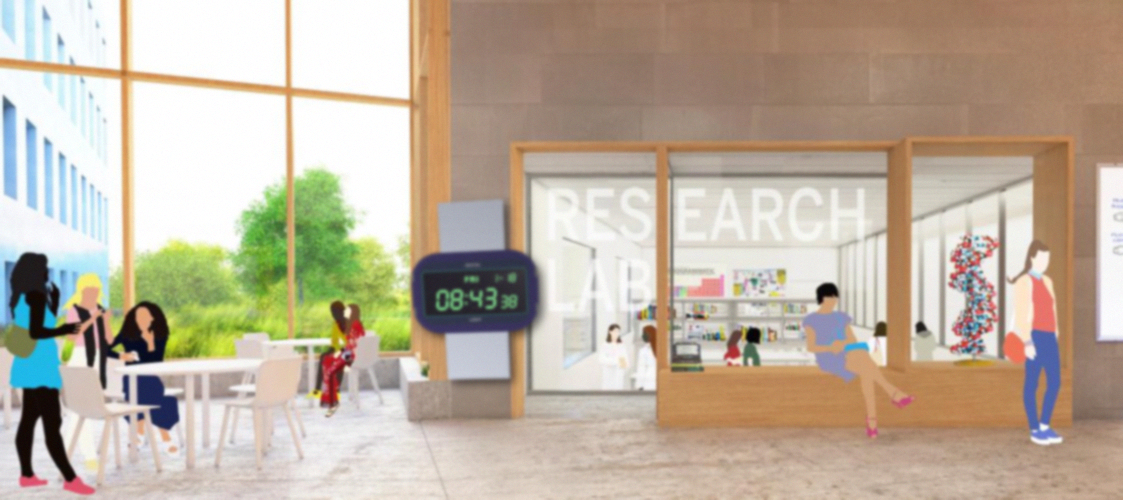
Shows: {"hour": 8, "minute": 43}
